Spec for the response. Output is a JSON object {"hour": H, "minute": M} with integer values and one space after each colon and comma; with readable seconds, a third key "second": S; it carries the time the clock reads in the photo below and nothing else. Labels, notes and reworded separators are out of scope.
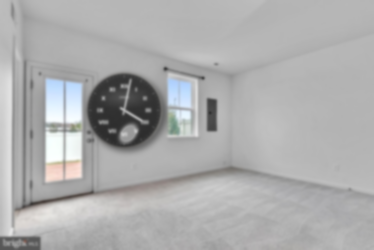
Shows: {"hour": 4, "minute": 2}
